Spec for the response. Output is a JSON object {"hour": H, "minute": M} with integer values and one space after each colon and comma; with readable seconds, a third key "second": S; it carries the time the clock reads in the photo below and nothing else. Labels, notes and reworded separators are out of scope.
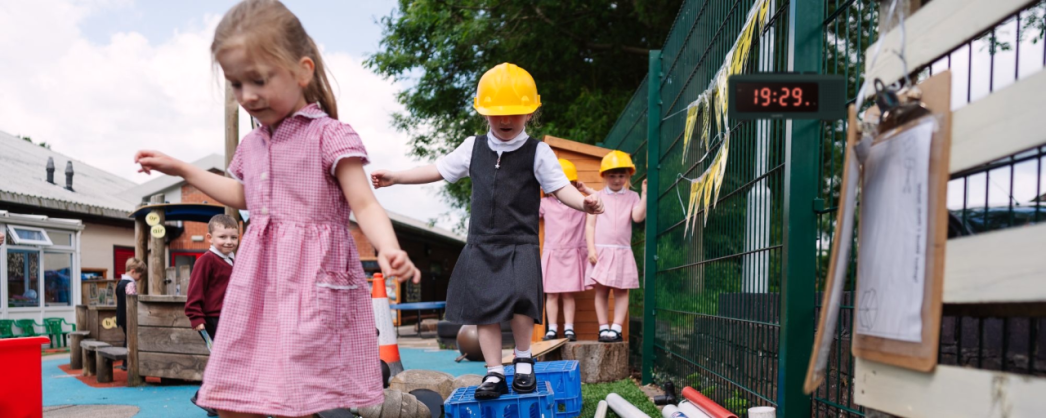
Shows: {"hour": 19, "minute": 29}
